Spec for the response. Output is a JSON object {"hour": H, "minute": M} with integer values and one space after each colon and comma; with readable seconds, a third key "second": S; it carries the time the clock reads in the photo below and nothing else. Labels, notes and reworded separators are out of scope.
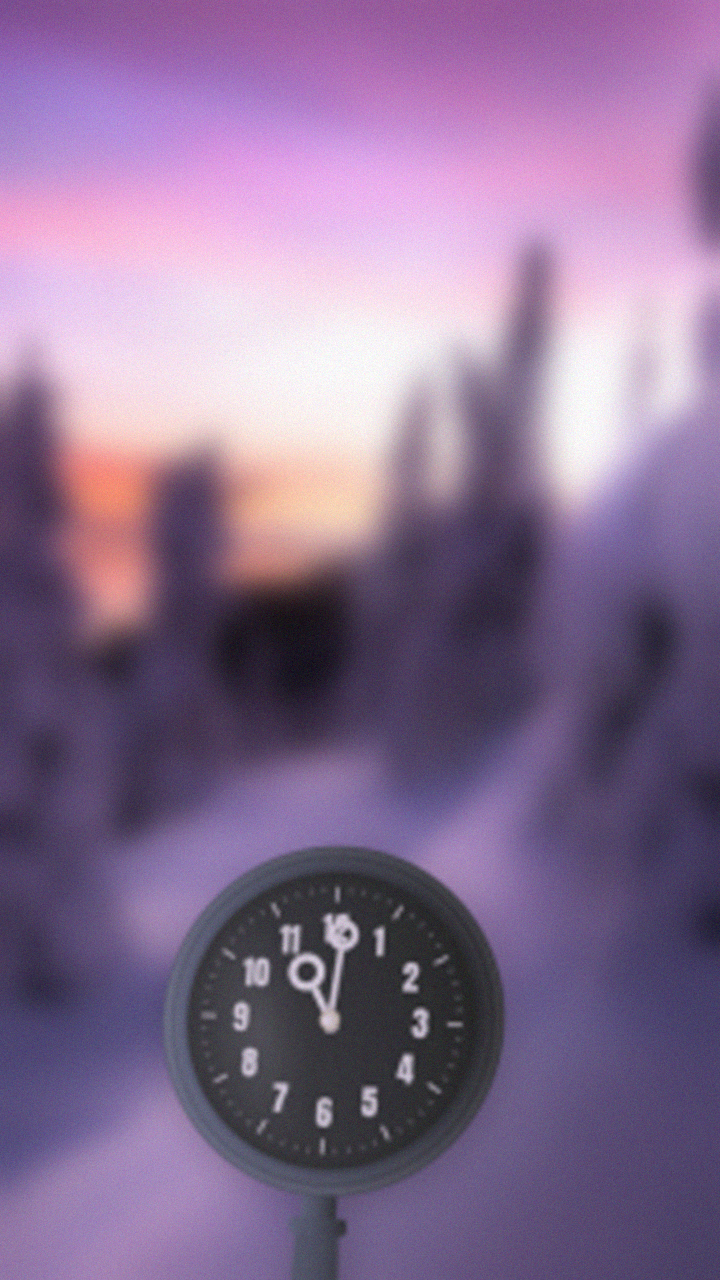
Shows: {"hour": 11, "minute": 1}
